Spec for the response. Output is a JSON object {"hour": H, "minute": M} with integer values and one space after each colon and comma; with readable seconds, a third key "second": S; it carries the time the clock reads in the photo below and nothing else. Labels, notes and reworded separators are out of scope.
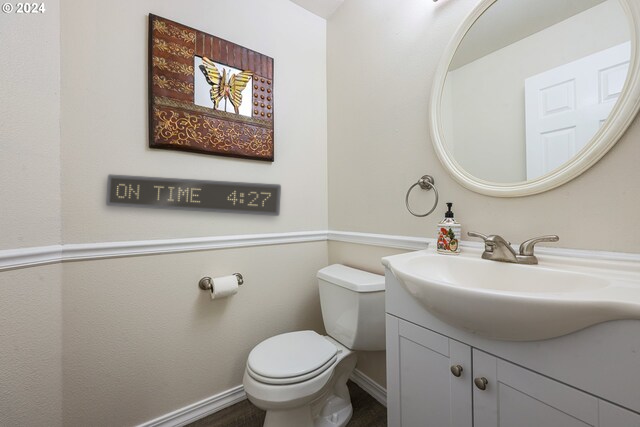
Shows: {"hour": 4, "minute": 27}
